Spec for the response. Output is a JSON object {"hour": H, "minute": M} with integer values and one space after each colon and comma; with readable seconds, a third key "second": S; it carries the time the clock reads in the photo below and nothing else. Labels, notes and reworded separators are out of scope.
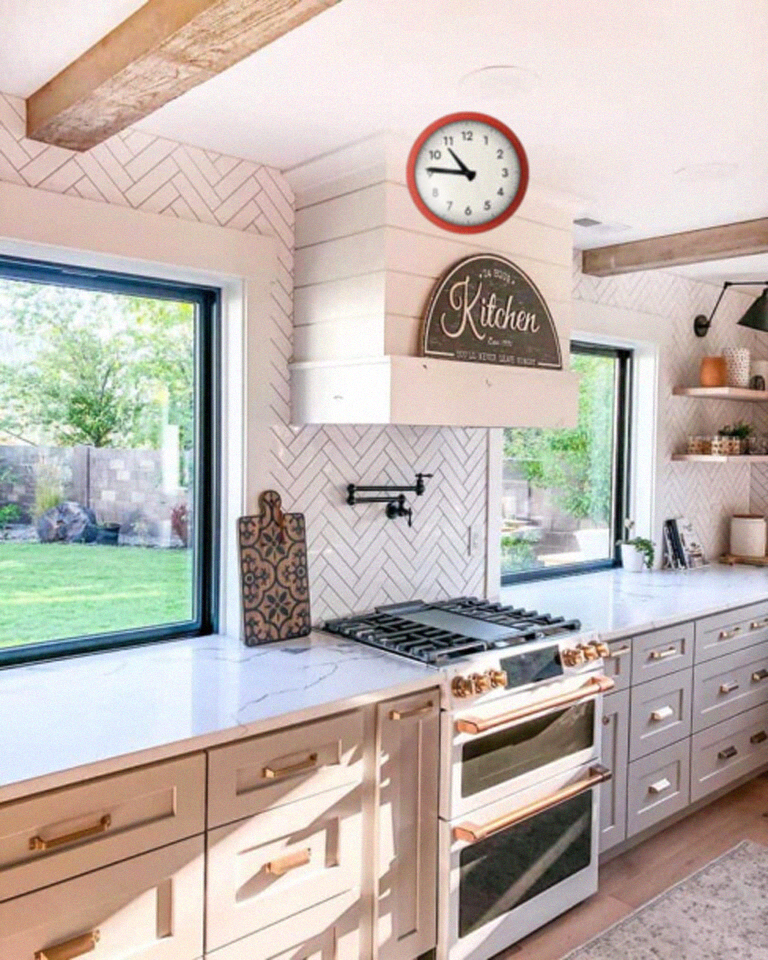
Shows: {"hour": 10, "minute": 46}
